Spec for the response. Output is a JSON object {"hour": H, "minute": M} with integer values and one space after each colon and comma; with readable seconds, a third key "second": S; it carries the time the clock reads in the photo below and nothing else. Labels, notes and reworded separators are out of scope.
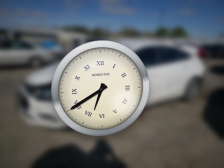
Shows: {"hour": 6, "minute": 40}
